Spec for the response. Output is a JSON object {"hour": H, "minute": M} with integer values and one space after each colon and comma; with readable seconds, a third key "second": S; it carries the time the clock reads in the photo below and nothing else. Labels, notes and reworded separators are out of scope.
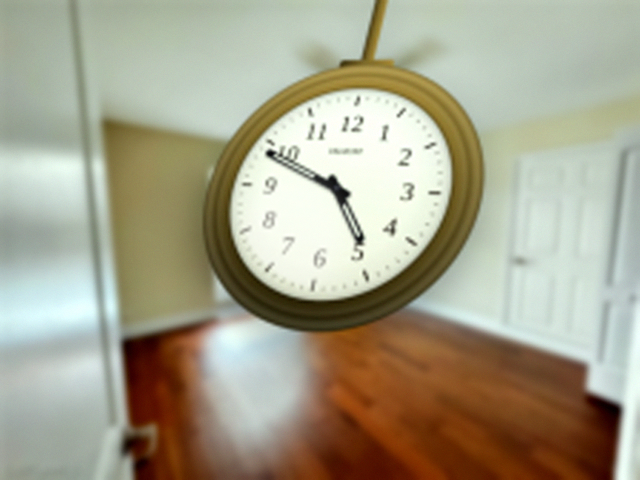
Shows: {"hour": 4, "minute": 49}
